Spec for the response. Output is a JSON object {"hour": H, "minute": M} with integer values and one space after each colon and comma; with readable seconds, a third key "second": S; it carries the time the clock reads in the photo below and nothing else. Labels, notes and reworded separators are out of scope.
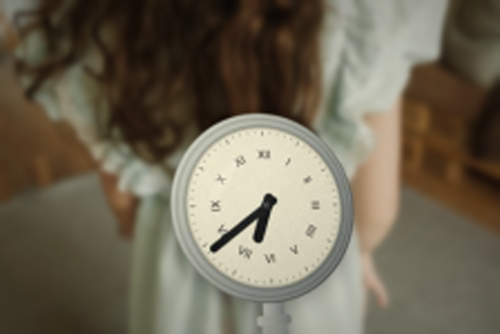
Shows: {"hour": 6, "minute": 39}
